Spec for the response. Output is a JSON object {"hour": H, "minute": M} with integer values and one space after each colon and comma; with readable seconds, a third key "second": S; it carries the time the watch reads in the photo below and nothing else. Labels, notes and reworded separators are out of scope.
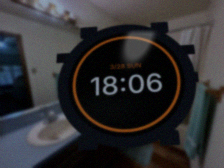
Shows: {"hour": 18, "minute": 6}
